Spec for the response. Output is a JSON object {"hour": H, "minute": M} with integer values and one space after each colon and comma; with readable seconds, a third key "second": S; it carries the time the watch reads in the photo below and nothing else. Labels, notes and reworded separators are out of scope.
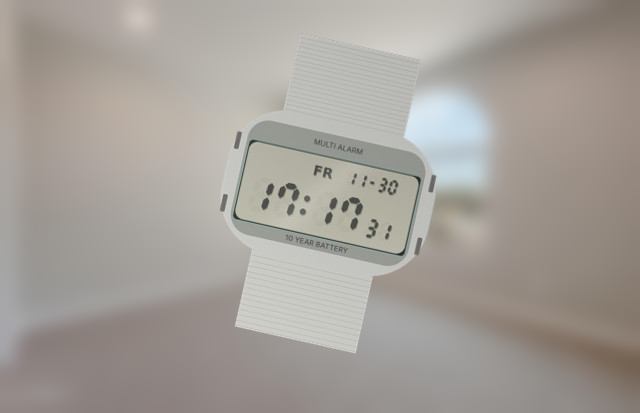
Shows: {"hour": 17, "minute": 17, "second": 31}
